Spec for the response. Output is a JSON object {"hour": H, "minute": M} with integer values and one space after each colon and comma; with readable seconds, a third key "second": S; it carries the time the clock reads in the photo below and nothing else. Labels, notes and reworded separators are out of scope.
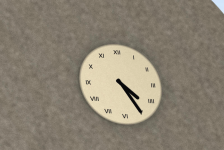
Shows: {"hour": 4, "minute": 25}
